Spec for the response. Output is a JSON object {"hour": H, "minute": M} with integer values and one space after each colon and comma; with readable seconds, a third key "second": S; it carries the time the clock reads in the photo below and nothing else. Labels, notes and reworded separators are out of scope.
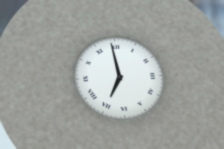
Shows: {"hour": 6, "minute": 59}
